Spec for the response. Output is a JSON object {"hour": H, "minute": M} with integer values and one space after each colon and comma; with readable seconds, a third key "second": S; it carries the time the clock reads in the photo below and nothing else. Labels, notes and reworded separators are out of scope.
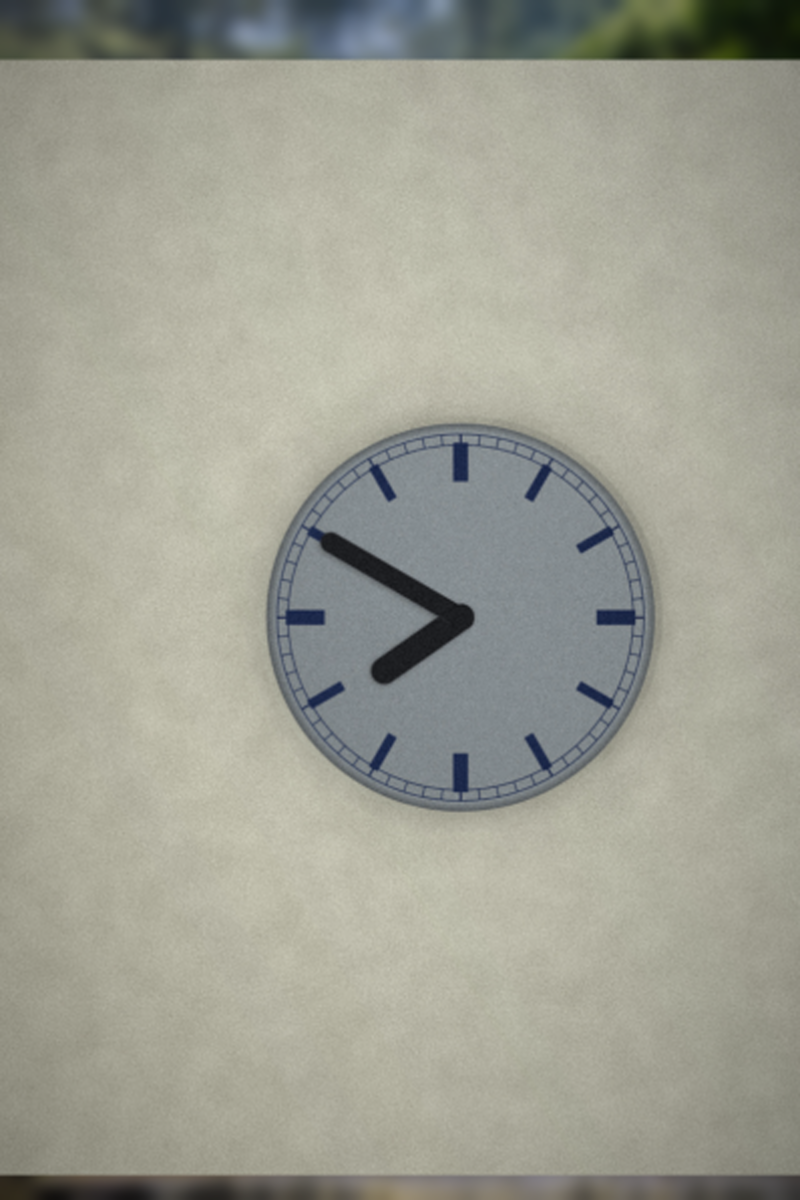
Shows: {"hour": 7, "minute": 50}
